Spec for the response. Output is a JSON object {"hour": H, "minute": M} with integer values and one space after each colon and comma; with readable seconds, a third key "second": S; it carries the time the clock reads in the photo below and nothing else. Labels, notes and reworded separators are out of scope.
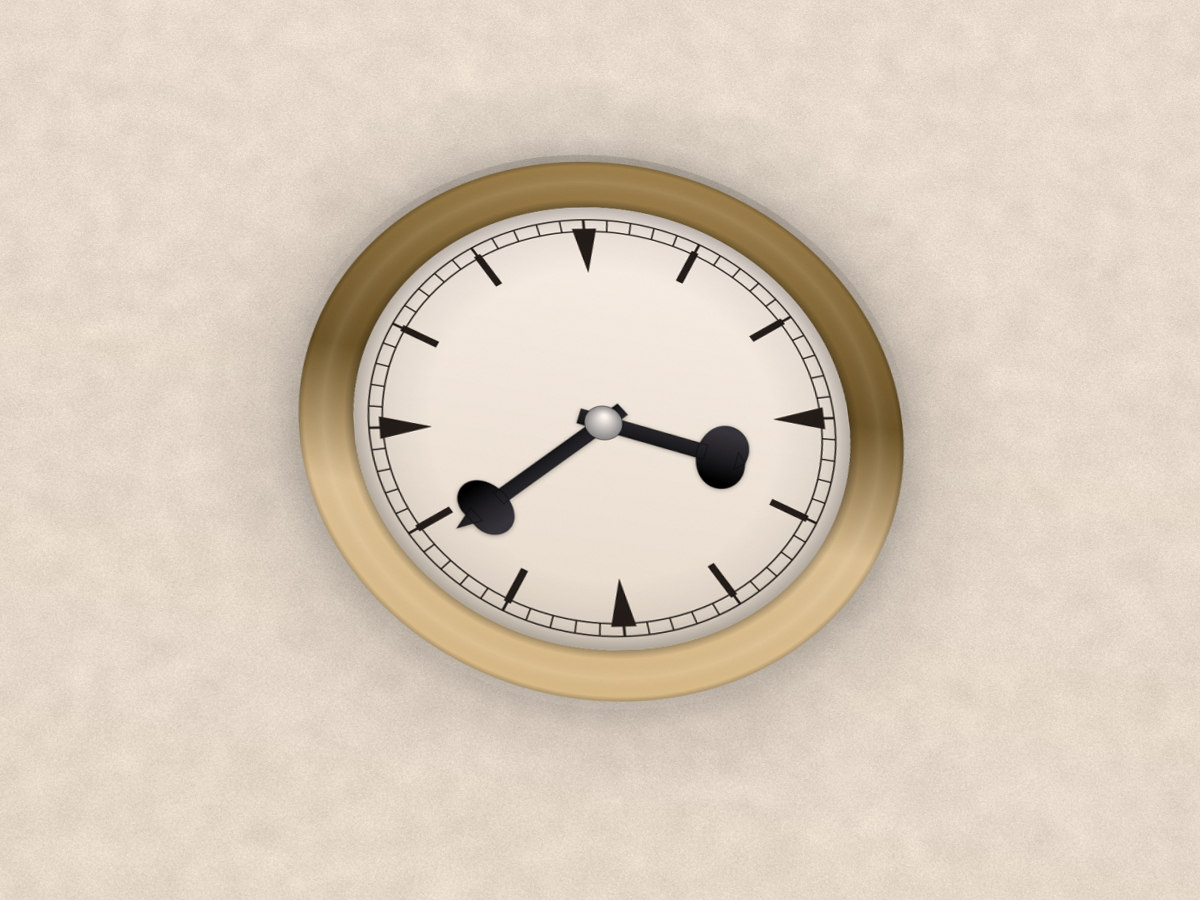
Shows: {"hour": 3, "minute": 39}
